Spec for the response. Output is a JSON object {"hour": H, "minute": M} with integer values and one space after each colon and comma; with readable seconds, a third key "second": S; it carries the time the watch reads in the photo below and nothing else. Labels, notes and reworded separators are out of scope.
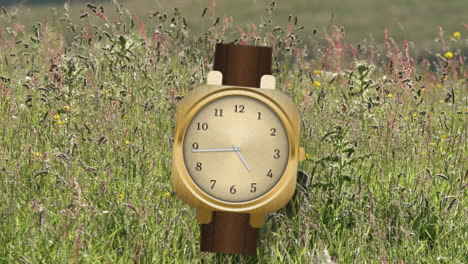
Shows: {"hour": 4, "minute": 44}
